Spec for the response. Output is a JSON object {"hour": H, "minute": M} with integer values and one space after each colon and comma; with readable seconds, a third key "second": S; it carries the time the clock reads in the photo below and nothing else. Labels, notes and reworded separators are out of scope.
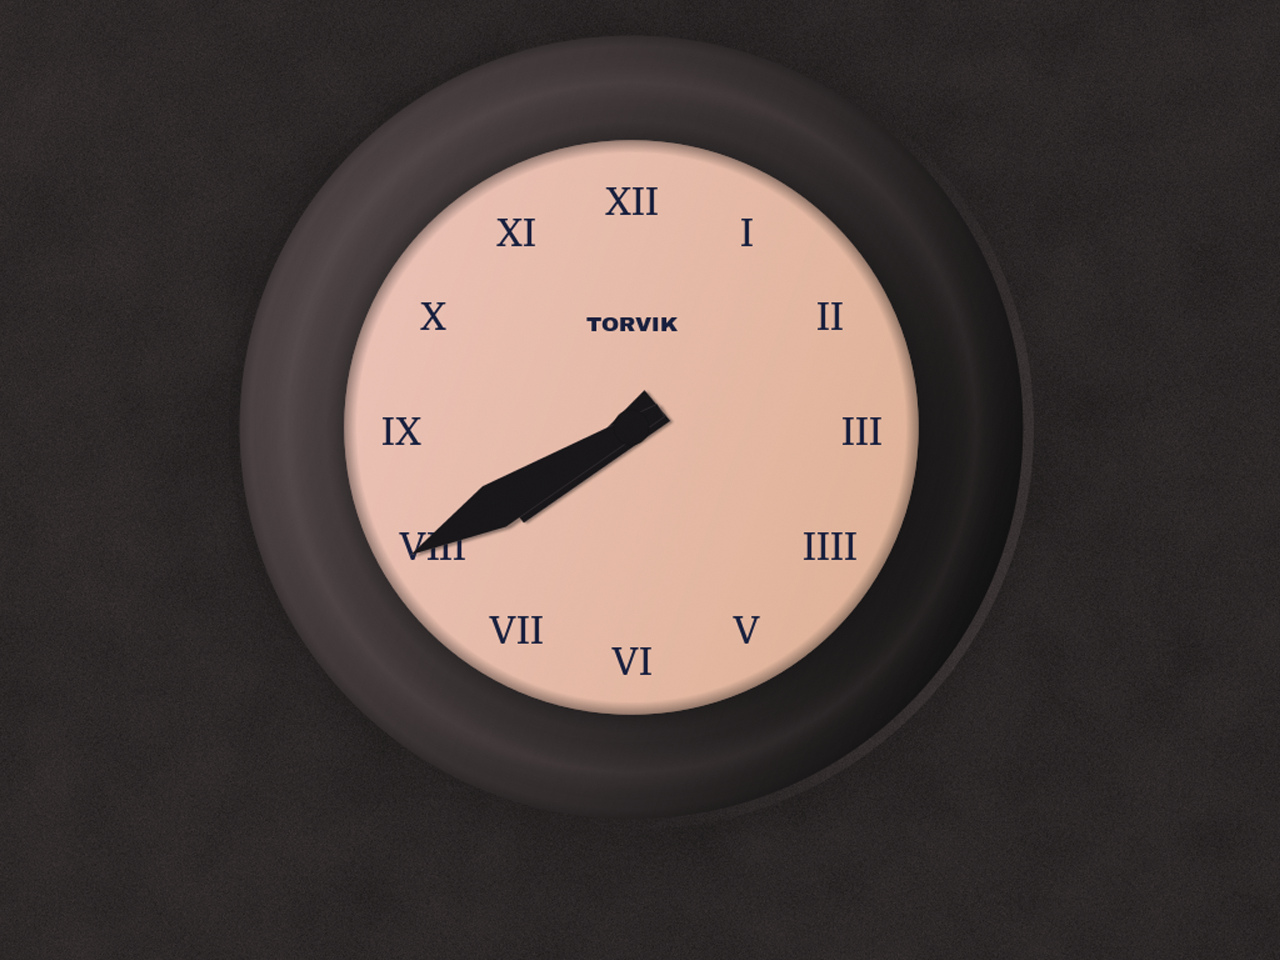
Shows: {"hour": 7, "minute": 40}
